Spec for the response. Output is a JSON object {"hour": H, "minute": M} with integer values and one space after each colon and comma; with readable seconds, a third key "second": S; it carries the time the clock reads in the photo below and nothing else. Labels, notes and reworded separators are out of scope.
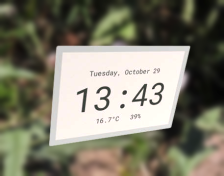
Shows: {"hour": 13, "minute": 43}
